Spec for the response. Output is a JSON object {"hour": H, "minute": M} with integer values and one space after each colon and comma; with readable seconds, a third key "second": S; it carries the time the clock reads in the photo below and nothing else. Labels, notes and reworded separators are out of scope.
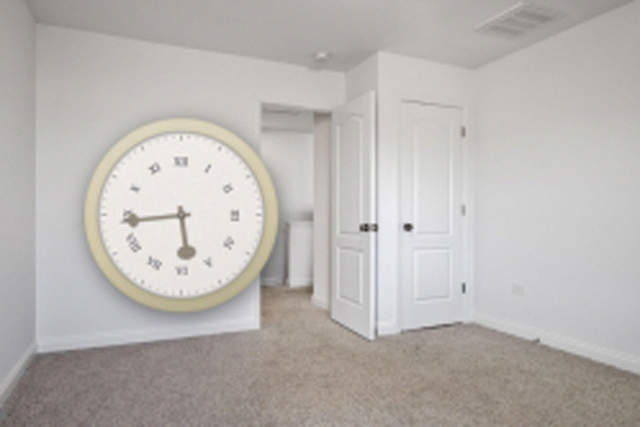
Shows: {"hour": 5, "minute": 44}
